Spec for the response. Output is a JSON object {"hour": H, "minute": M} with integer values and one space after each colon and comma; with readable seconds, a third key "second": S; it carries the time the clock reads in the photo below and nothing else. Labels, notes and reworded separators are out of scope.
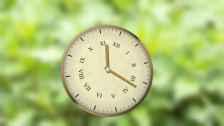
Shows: {"hour": 11, "minute": 17}
